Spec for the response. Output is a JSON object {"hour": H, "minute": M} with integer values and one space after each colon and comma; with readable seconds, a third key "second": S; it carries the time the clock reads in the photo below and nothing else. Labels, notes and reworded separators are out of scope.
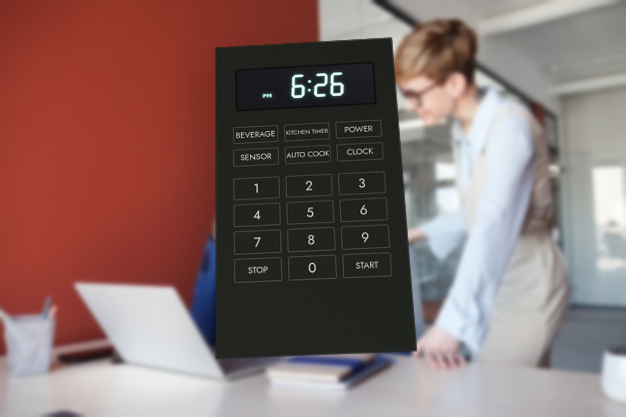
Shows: {"hour": 6, "minute": 26}
